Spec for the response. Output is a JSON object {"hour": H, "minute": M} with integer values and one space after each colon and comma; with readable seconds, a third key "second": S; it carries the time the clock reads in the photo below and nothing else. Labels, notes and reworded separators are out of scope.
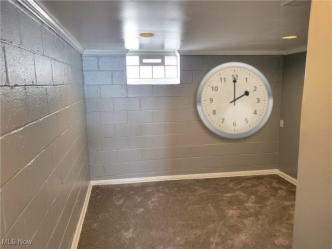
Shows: {"hour": 2, "minute": 0}
